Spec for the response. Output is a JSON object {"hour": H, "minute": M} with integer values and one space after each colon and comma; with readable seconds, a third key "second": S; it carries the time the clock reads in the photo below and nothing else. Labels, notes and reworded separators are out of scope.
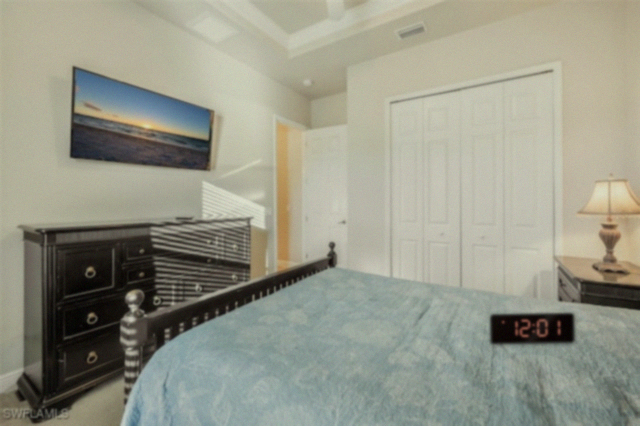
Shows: {"hour": 12, "minute": 1}
